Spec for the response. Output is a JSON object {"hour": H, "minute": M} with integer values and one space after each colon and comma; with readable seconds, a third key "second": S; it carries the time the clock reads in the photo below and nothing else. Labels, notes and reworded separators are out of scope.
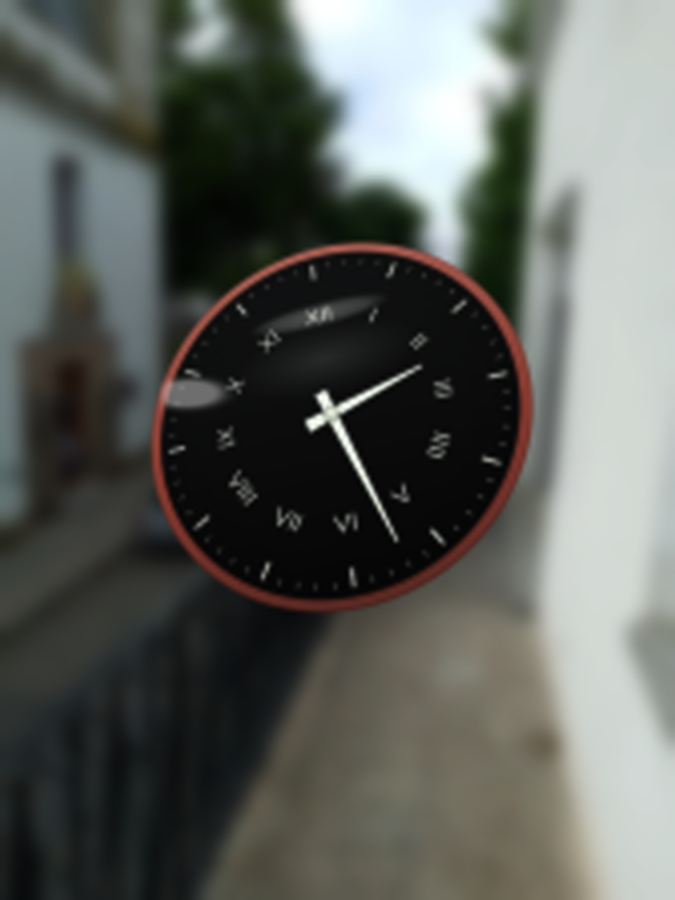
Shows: {"hour": 2, "minute": 27}
